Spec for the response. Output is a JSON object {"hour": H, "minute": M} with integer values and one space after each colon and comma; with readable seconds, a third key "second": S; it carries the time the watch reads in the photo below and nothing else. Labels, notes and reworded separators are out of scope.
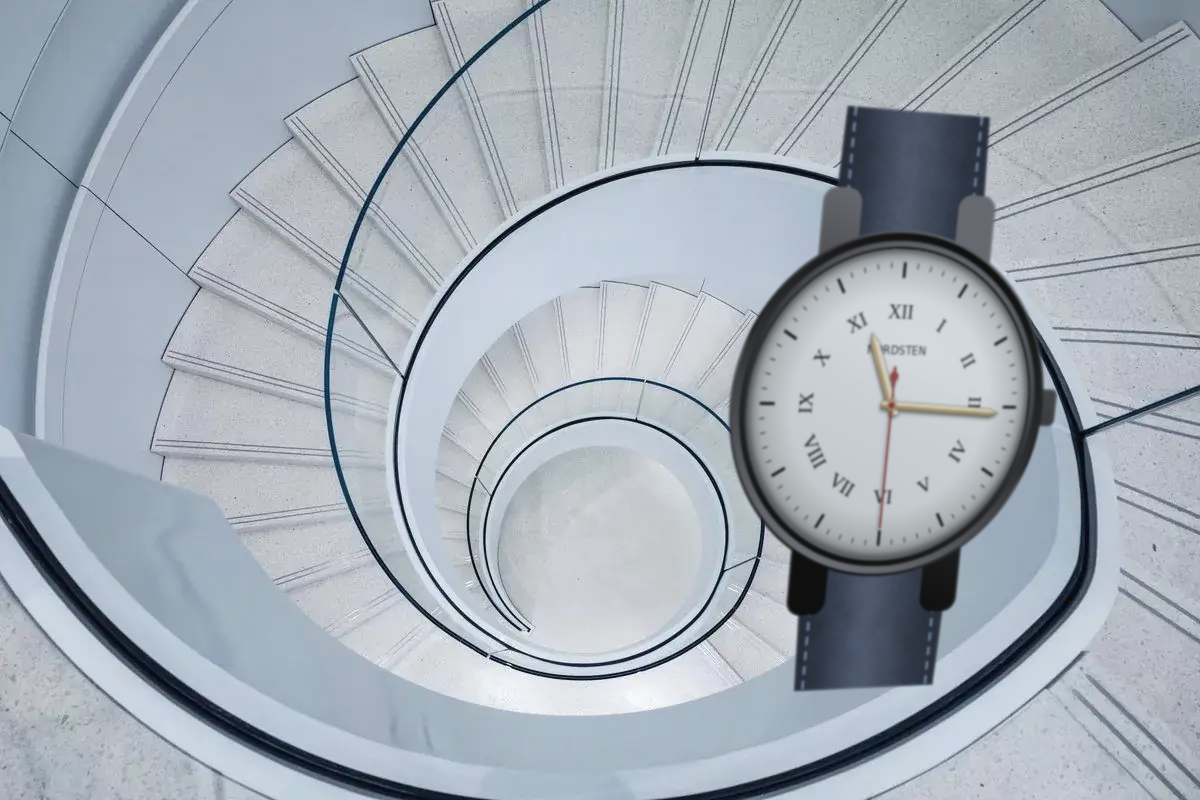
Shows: {"hour": 11, "minute": 15, "second": 30}
